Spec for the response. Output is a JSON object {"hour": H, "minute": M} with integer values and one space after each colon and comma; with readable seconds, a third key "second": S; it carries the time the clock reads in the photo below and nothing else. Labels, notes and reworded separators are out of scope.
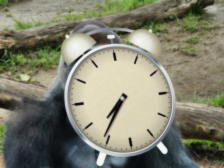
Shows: {"hour": 7, "minute": 36}
